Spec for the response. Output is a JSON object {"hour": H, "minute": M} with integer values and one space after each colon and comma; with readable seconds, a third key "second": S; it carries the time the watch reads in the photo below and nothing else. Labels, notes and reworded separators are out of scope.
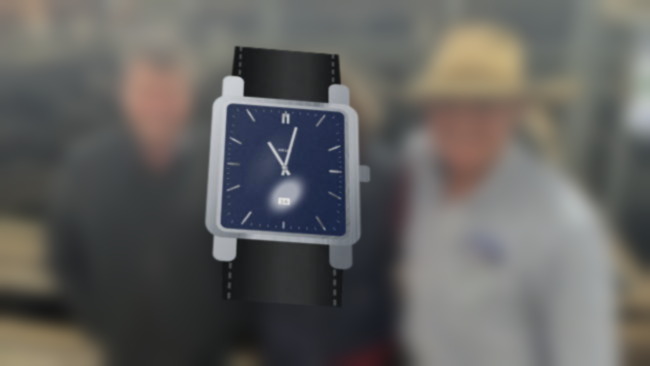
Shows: {"hour": 11, "minute": 2}
